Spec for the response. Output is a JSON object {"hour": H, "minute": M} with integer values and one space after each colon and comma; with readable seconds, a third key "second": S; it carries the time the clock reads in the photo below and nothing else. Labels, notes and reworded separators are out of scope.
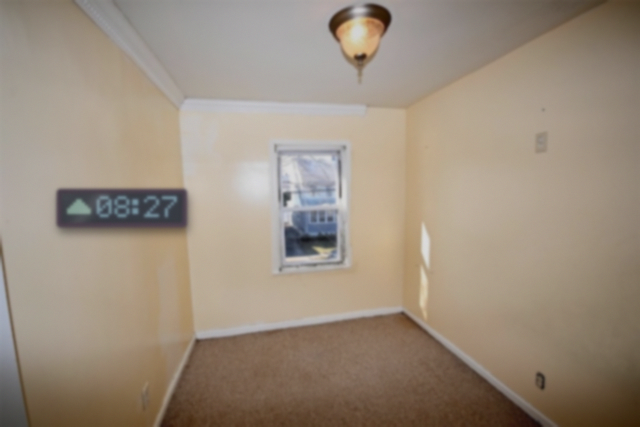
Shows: {"hour": 8, "minute": 27}
